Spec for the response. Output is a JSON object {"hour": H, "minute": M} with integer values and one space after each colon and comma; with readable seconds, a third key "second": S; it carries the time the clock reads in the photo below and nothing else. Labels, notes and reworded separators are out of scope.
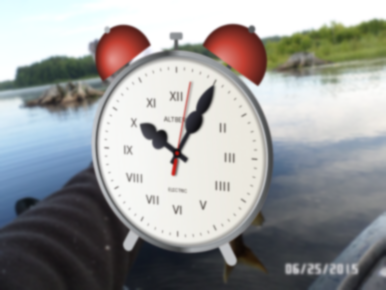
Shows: {"hour": 10, "minute": 5, "second": 2}
